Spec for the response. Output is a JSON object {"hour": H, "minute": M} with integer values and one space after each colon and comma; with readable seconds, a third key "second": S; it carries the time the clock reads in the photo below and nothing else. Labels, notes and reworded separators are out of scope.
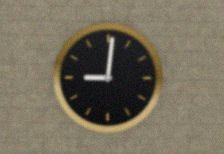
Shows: {"hour": 9, "minute": 1}
